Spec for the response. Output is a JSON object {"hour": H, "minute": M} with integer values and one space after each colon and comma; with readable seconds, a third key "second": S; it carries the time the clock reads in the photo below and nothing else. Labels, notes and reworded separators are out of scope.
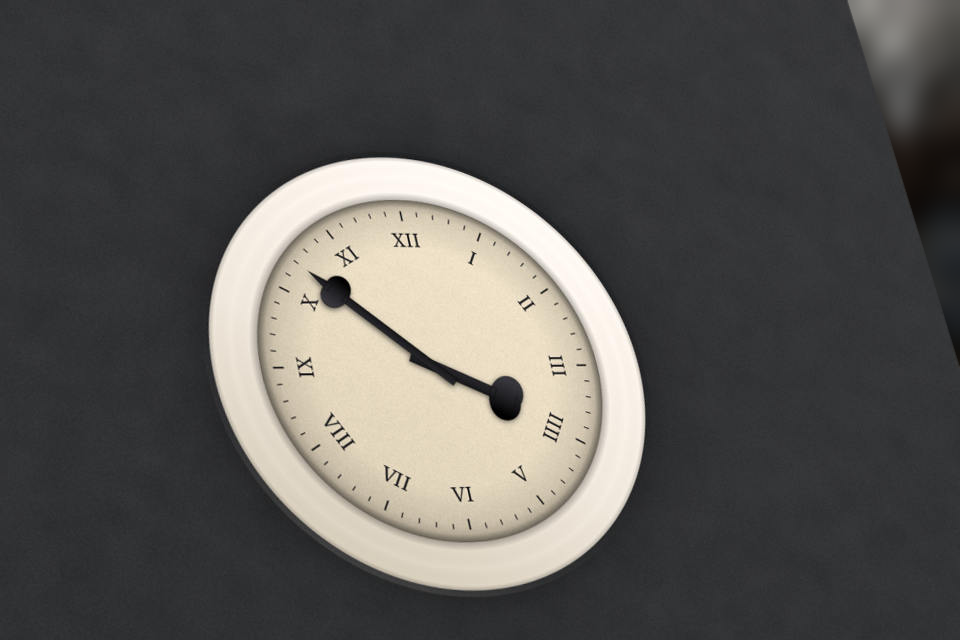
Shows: {"hour": 3, "minute": 52}
